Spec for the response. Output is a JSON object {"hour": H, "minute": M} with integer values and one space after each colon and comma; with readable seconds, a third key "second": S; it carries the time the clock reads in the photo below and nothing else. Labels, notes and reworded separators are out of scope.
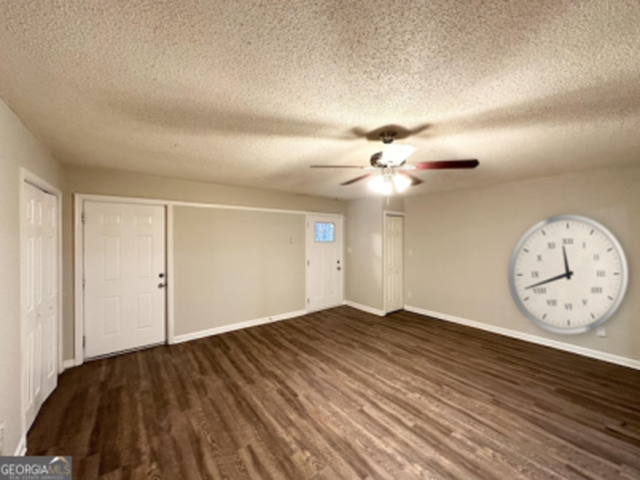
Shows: {"hour": 11, "minute": 42}
